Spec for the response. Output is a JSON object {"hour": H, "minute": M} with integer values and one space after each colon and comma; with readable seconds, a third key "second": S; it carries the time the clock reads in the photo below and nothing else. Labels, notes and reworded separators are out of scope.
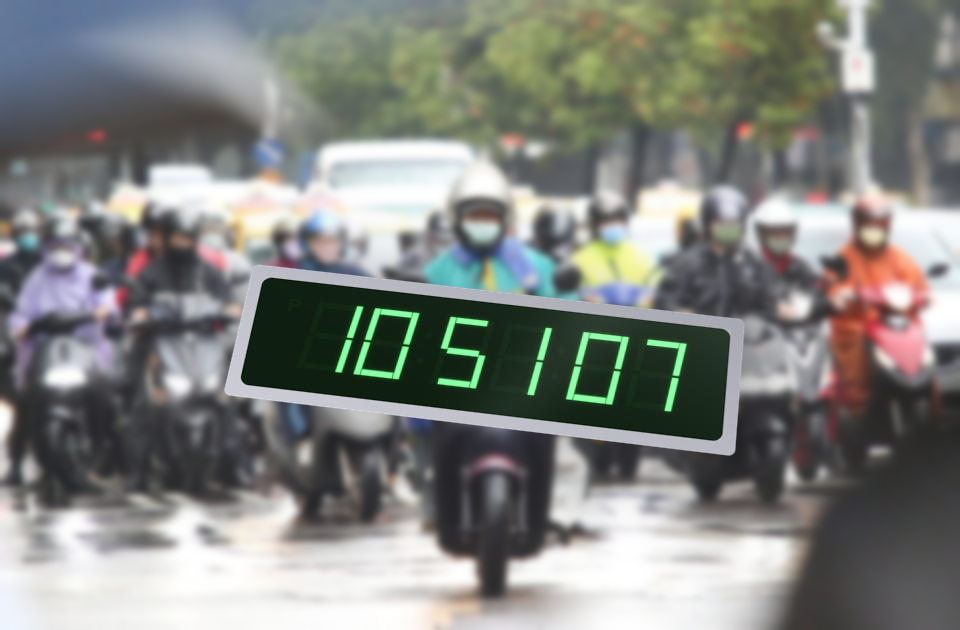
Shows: {"hour": 10, "minute": 51, "second": 7}
